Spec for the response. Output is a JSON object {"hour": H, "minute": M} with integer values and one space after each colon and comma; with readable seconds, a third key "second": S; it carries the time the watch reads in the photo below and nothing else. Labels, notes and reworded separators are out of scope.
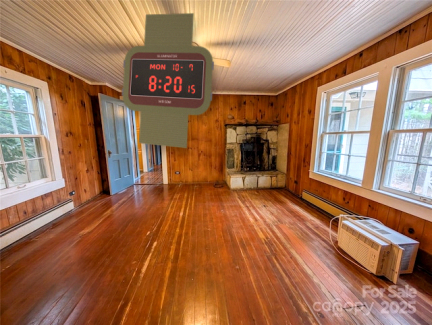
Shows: {"hour": 8, "minute": 20, "second": 15}
